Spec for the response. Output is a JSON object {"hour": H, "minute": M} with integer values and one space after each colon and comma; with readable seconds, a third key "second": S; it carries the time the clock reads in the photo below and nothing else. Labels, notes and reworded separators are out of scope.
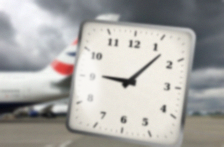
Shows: {"hour": 9, "minute": 7}
